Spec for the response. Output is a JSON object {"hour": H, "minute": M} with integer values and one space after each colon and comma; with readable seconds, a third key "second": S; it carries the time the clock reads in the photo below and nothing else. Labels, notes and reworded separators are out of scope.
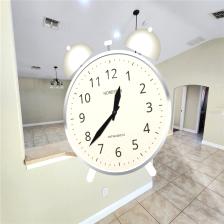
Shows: {"hour": 12, "minute": 38}
